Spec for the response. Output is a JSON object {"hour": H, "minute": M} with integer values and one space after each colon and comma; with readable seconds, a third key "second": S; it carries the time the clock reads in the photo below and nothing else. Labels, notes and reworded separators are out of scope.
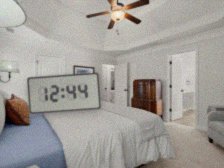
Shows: {"hour": 12, "minute": 44}
